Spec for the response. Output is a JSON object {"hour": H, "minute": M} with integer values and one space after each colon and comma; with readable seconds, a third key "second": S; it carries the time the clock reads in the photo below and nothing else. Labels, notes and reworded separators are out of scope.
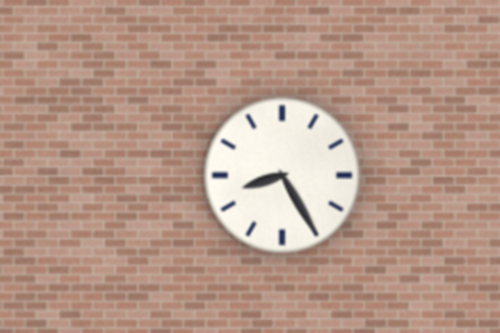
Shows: {"hour": 8, "minute": 25}
